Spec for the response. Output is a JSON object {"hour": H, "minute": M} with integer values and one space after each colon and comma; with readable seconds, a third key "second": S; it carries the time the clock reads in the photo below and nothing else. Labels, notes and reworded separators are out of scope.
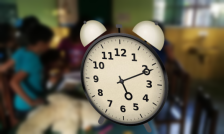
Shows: {"hour": 5, "minute": 11}
